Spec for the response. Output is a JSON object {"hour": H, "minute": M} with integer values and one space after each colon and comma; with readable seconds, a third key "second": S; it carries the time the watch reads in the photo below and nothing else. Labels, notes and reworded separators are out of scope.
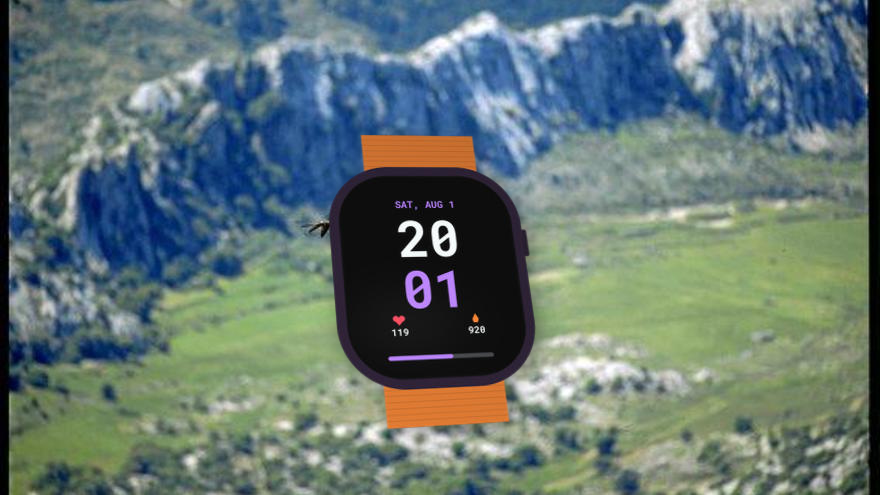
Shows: {"hour": 20, "minute": 1}
